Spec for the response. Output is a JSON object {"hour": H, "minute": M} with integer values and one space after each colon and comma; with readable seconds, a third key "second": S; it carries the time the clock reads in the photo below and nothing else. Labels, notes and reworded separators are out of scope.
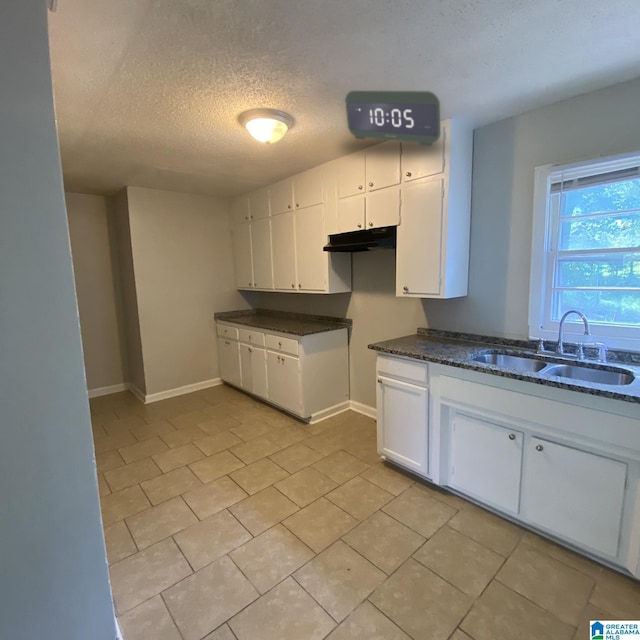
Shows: {"hour": 10, "minute": 5}
